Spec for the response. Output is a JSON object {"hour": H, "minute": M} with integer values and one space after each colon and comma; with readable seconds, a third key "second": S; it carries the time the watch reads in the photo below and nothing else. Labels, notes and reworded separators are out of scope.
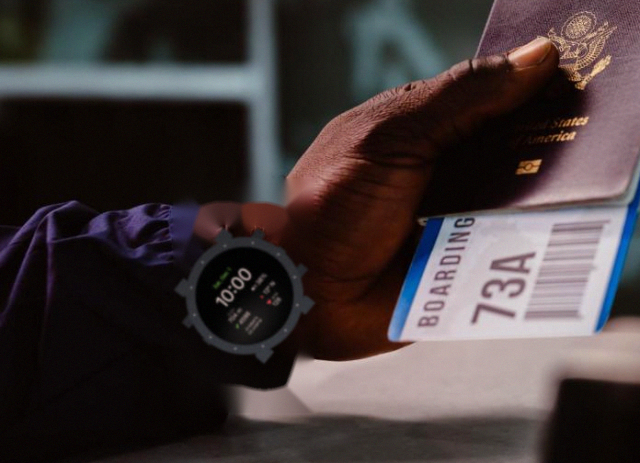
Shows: {"hour": 10, "minute": 0}
